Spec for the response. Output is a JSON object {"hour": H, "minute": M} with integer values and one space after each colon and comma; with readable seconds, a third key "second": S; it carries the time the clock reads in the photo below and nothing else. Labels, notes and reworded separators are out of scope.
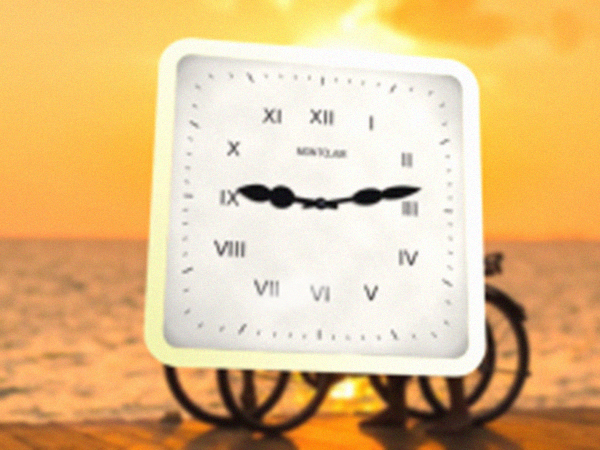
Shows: {"hour": 9, "minute": 13}
